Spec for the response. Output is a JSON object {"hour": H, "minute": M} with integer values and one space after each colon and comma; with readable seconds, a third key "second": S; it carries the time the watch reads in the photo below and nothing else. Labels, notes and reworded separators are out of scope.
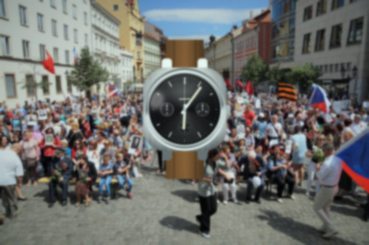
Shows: {"hour": 6, "minute": 6}
